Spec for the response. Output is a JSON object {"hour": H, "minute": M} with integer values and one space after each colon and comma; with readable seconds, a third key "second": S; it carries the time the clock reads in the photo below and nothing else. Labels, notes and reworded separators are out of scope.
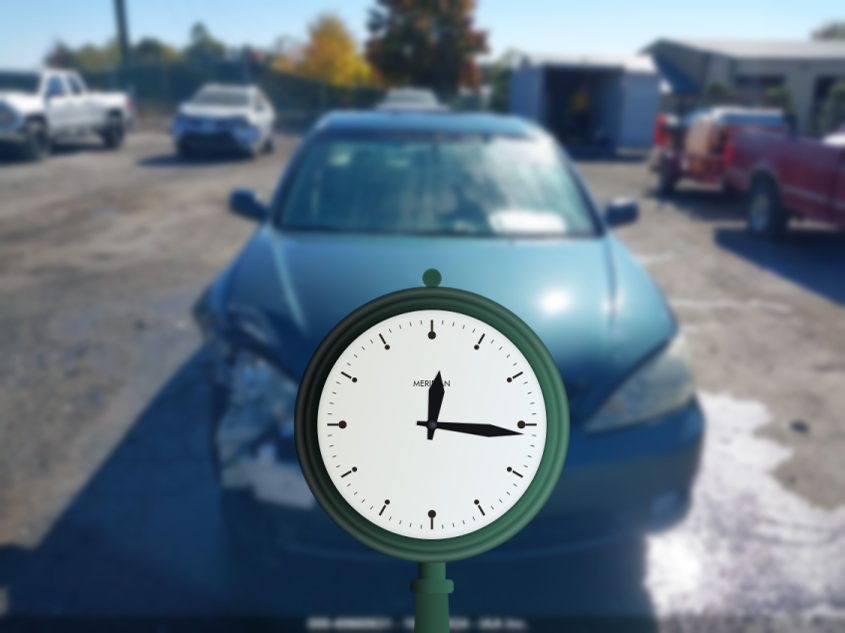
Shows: {"hour": 12, "minute": 16}
